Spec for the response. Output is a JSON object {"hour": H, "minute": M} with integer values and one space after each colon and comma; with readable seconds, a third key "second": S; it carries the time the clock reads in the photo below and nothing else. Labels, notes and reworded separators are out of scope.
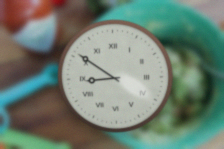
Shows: {"hour": 8, "minute": 51}
